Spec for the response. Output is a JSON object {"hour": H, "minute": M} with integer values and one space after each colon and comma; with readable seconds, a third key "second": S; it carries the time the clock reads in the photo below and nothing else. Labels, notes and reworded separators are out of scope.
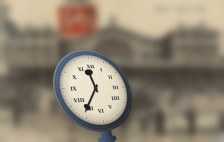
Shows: {"hour": 11, "minute": 36}
